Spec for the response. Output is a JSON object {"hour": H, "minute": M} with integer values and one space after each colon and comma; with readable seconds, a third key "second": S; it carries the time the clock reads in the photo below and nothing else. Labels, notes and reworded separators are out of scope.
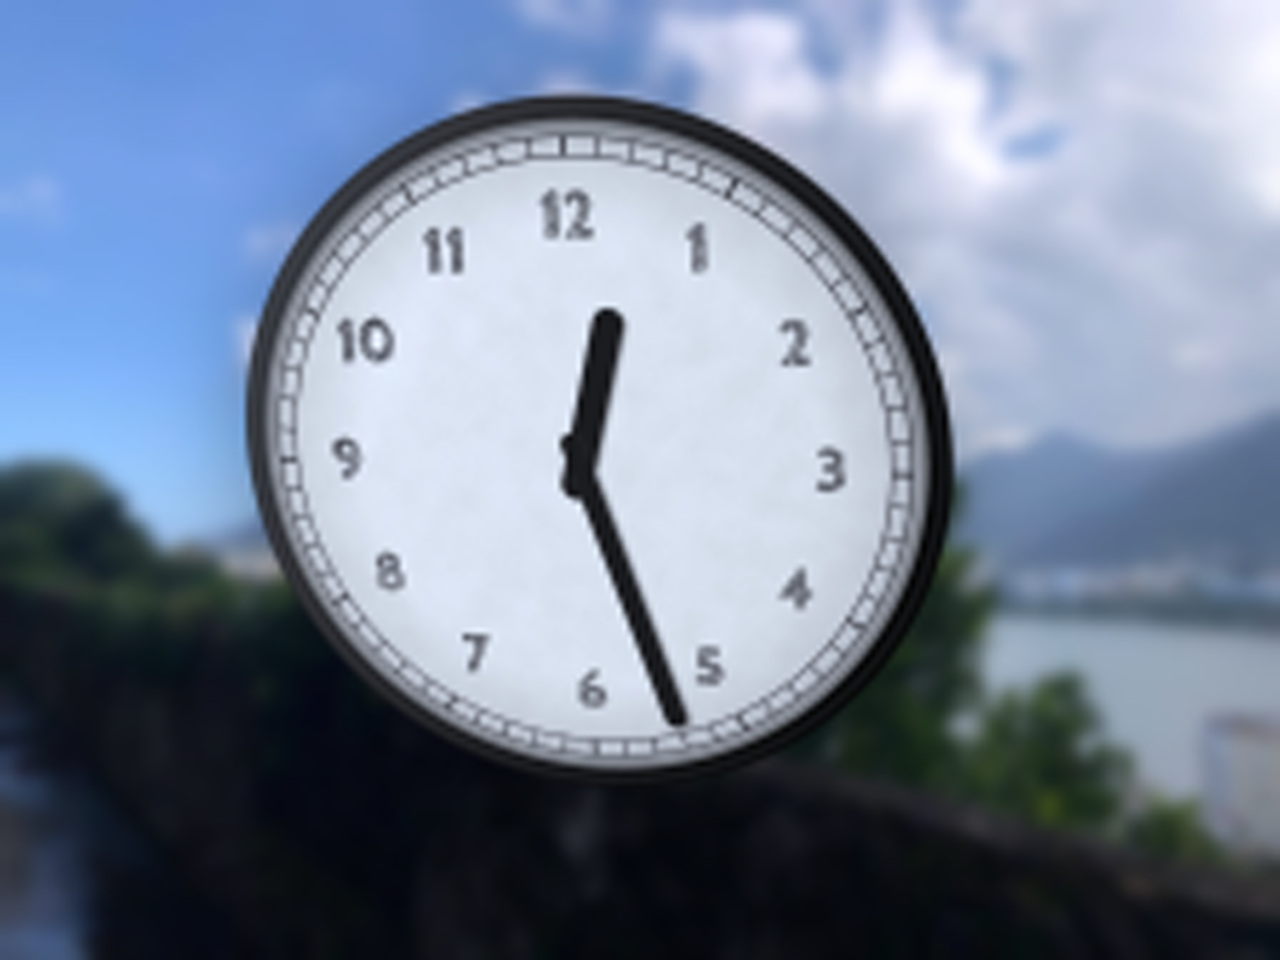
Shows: {"hour": 12, "minute": 27}
